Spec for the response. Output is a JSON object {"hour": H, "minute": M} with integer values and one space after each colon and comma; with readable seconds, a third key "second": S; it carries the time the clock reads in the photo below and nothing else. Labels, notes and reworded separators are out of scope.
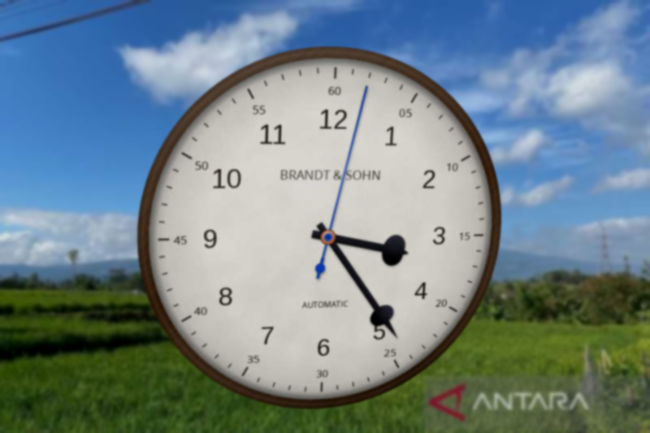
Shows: {"hour": 3, "minute": 24, "second": 2}
